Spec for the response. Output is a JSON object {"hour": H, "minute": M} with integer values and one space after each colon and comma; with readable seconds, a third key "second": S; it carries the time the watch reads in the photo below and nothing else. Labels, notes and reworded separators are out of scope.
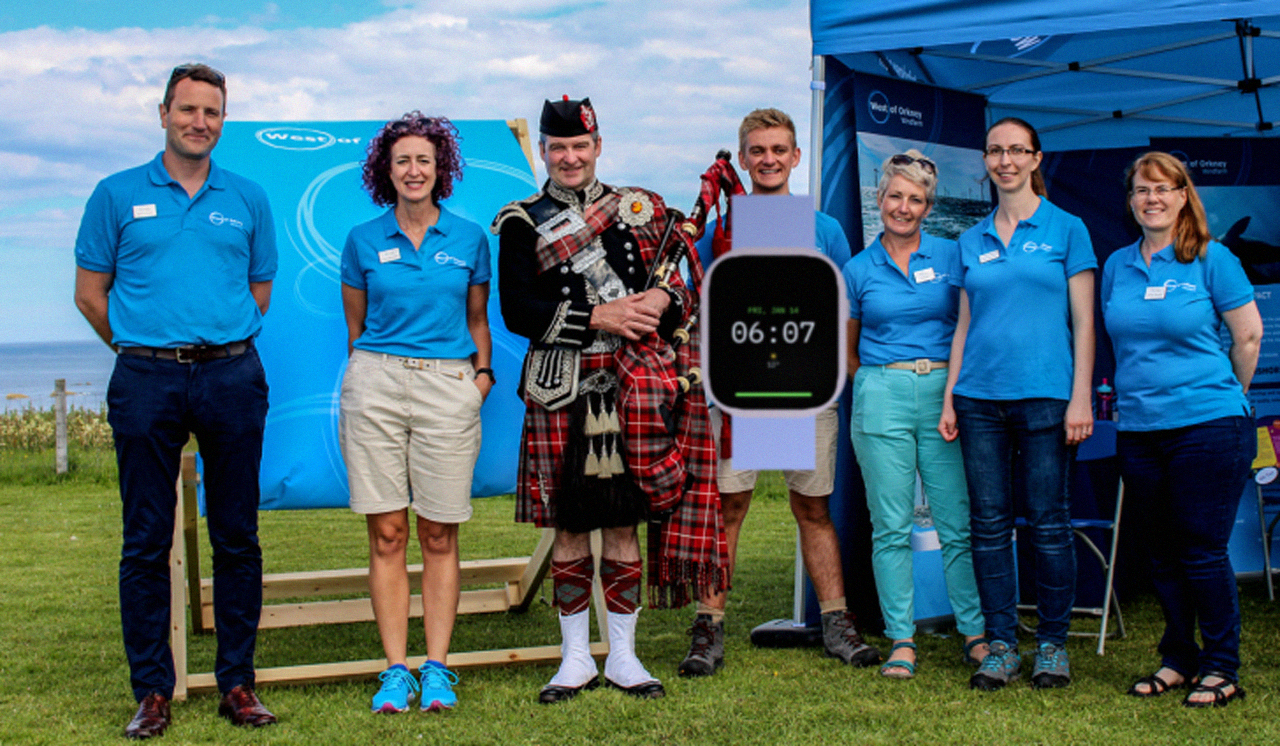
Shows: {"hour": 6, "minute": 7}
